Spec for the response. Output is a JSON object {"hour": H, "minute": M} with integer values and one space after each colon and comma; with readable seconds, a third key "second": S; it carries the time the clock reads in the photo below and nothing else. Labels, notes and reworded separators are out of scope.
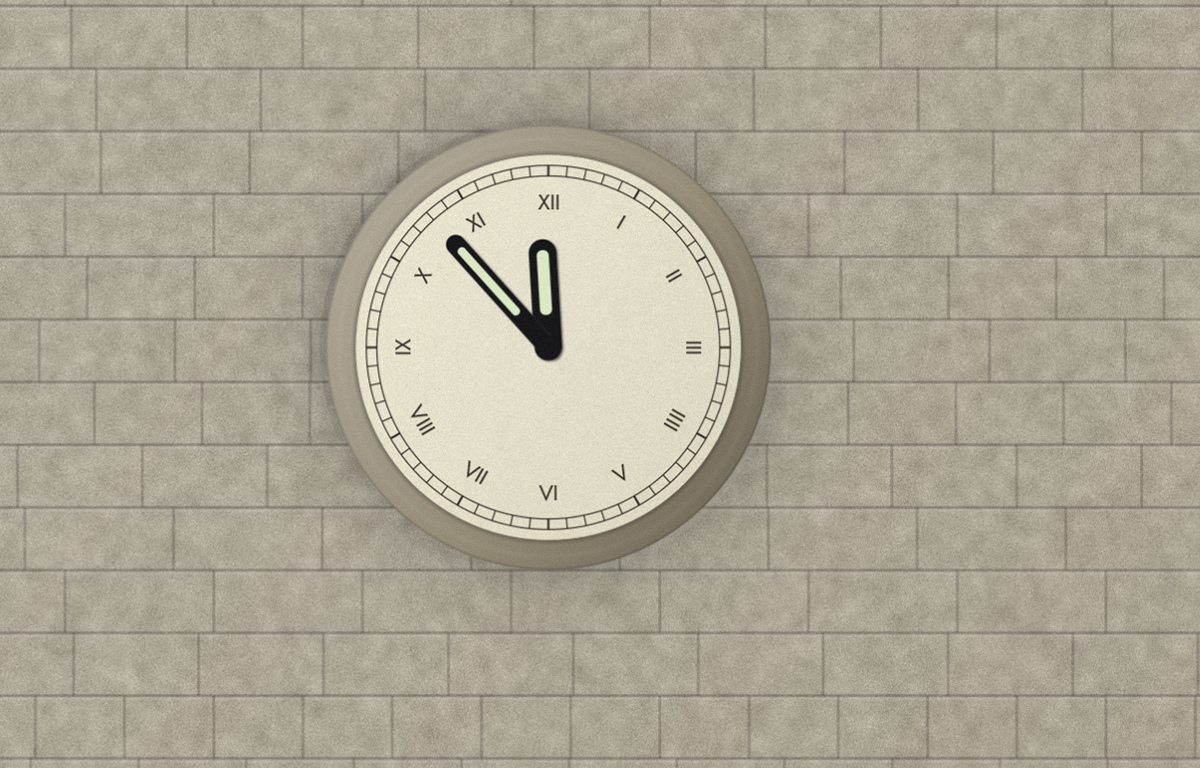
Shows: {"hour": 11, "minute": 53}
